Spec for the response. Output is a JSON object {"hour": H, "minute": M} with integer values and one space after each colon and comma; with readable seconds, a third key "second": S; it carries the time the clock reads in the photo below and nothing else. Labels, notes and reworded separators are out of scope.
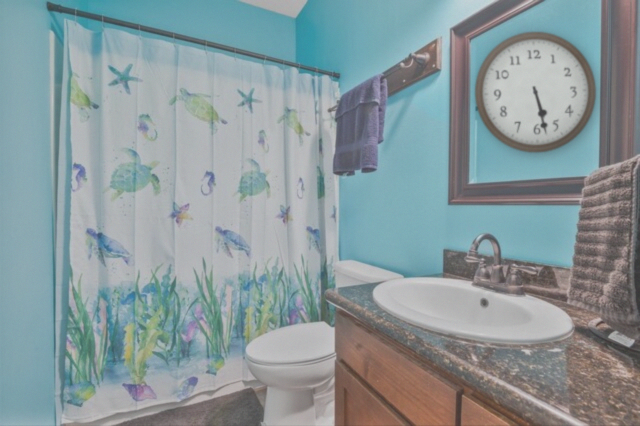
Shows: {"hour": 5, "minute": 28}
